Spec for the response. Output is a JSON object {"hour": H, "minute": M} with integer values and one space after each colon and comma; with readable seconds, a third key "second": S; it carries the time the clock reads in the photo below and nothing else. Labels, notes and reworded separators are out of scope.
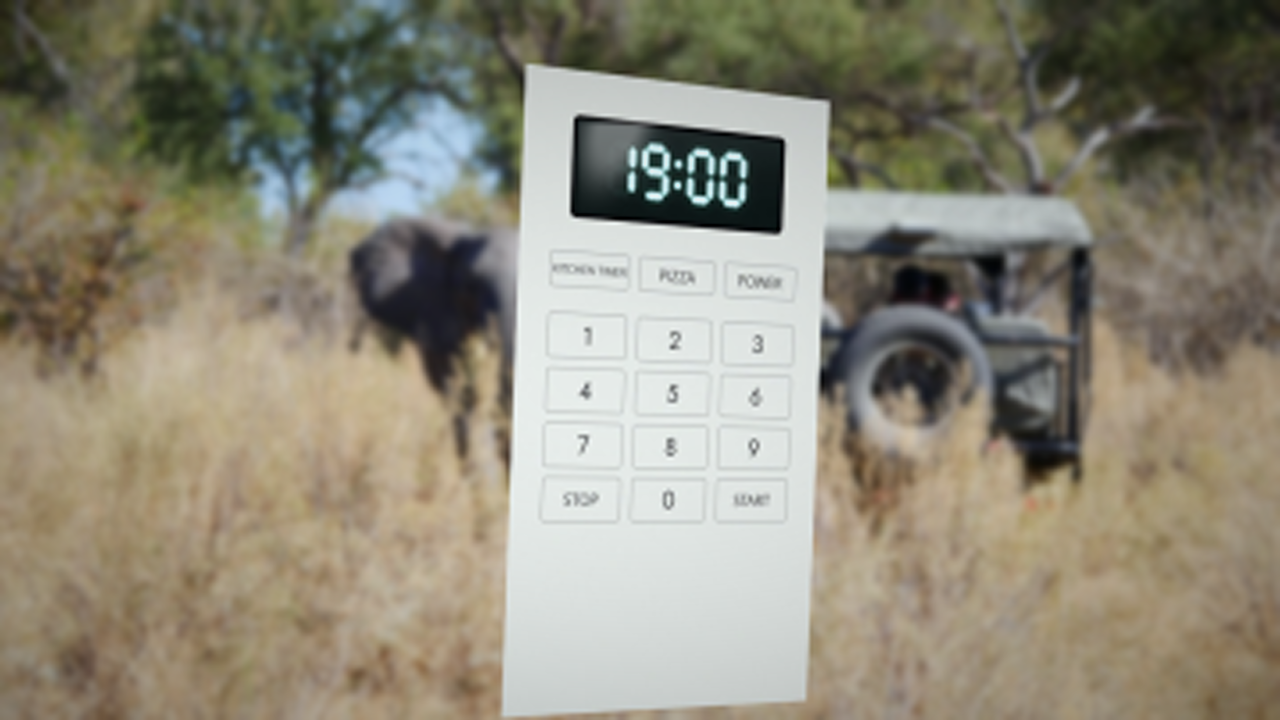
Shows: {"hour": 19, "minute": 0}
